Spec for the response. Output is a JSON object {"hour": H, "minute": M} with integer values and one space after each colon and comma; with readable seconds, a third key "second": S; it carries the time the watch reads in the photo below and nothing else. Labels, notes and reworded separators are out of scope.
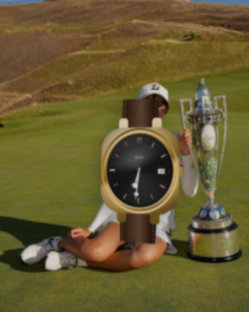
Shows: {"hour": 6, "minute": 31}
